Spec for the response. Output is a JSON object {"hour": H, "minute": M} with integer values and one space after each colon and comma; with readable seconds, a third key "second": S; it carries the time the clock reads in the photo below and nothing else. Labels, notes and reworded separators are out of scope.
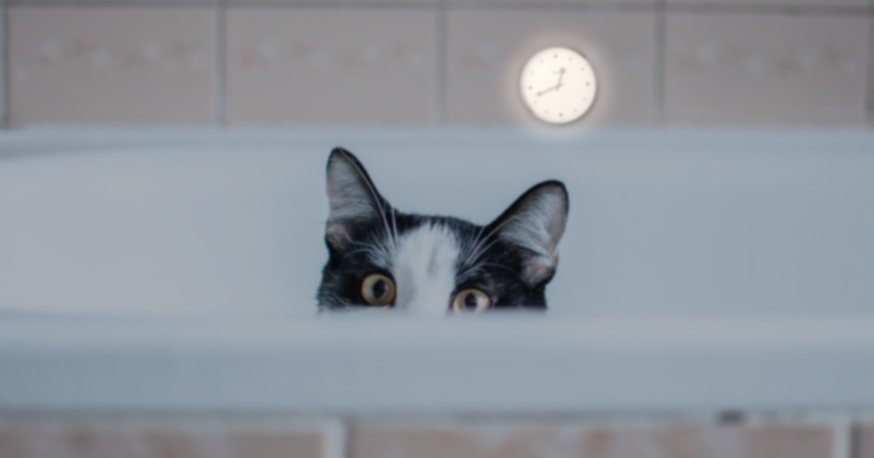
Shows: {"hour": 12, "minute": 42}
